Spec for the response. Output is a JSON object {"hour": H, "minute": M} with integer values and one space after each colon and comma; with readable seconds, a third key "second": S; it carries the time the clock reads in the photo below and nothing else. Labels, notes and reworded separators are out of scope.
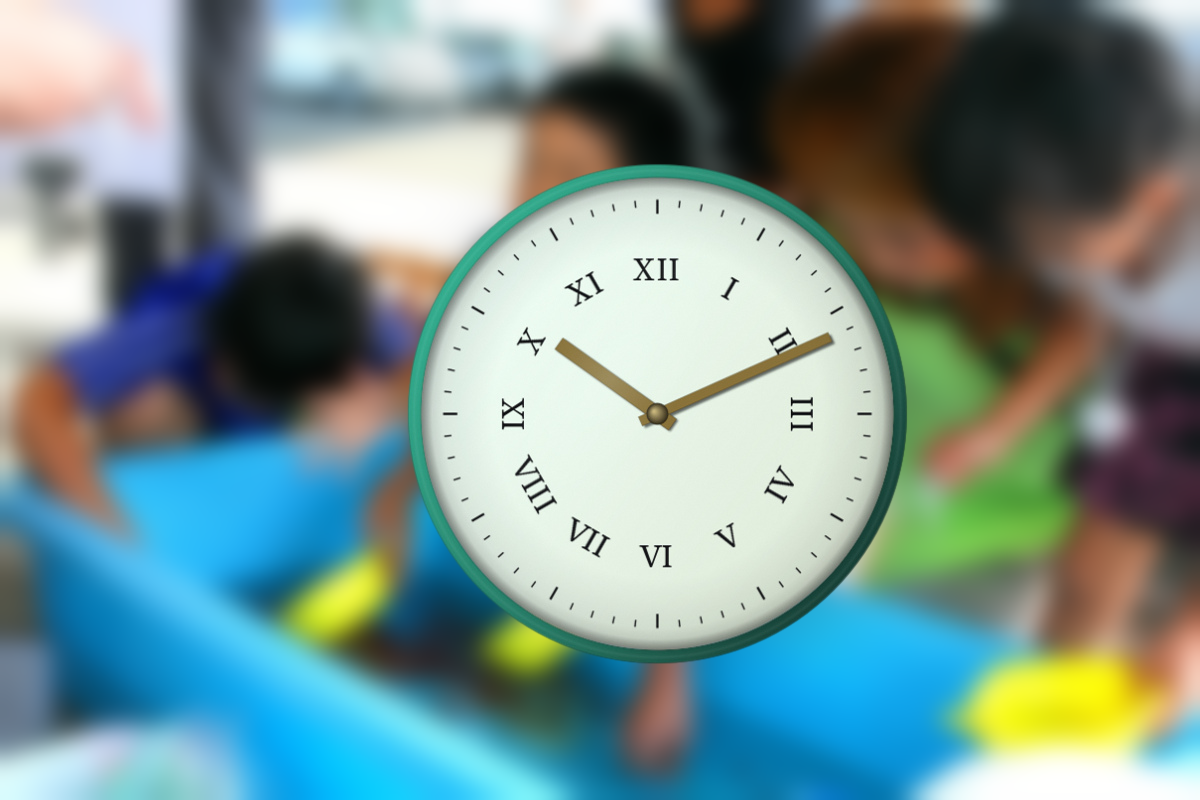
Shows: {"hour": 10, "minute": 11}
